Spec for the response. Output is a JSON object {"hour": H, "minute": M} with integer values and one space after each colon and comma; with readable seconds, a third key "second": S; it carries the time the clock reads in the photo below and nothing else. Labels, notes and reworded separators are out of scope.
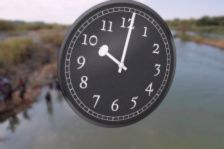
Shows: {"hour": 10, "minute": 1}
